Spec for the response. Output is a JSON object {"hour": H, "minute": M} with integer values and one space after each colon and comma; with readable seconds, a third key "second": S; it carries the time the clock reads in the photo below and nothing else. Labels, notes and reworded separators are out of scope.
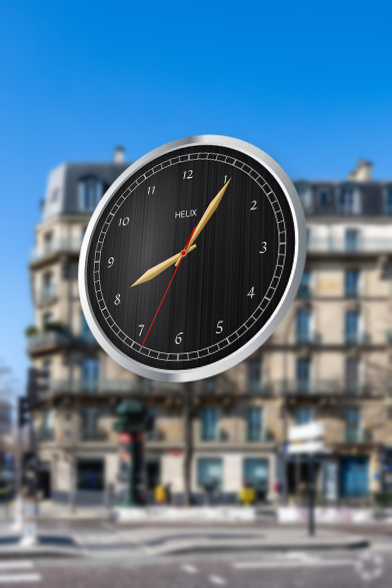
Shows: {"hour": 8, "minute": 5, "second": 34}
